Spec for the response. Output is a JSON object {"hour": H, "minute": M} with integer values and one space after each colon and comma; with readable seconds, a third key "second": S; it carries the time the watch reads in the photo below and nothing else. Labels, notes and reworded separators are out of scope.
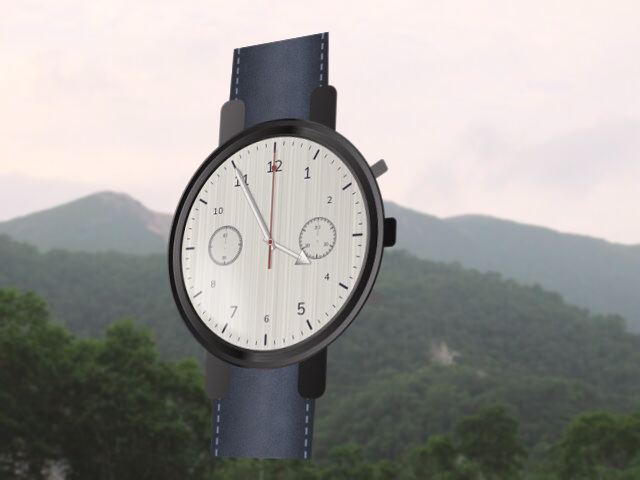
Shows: {"hour": 3, "minute": 55}
